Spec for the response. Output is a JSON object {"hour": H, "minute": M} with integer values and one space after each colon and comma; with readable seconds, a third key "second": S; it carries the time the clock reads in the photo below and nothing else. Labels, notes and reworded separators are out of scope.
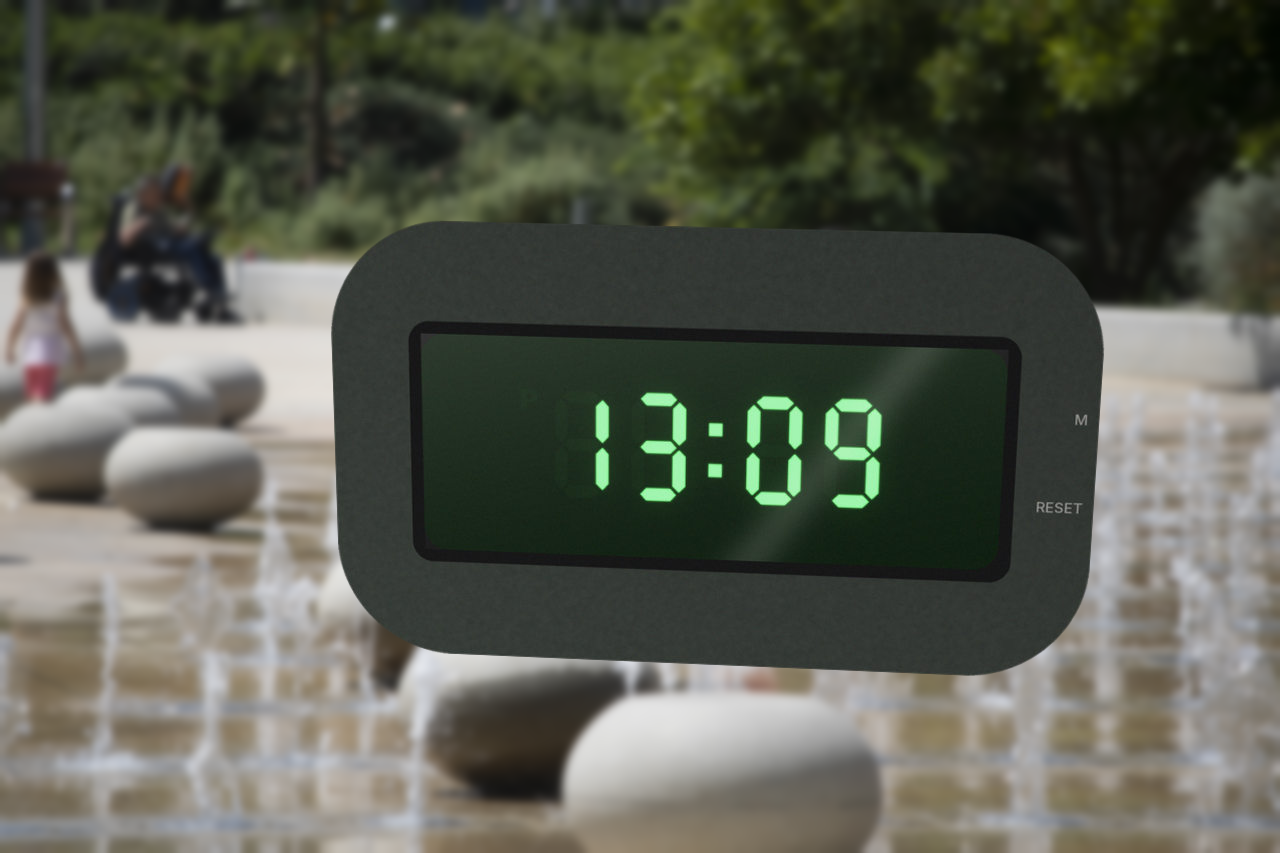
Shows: {"hour": 13, "minute": 9}
